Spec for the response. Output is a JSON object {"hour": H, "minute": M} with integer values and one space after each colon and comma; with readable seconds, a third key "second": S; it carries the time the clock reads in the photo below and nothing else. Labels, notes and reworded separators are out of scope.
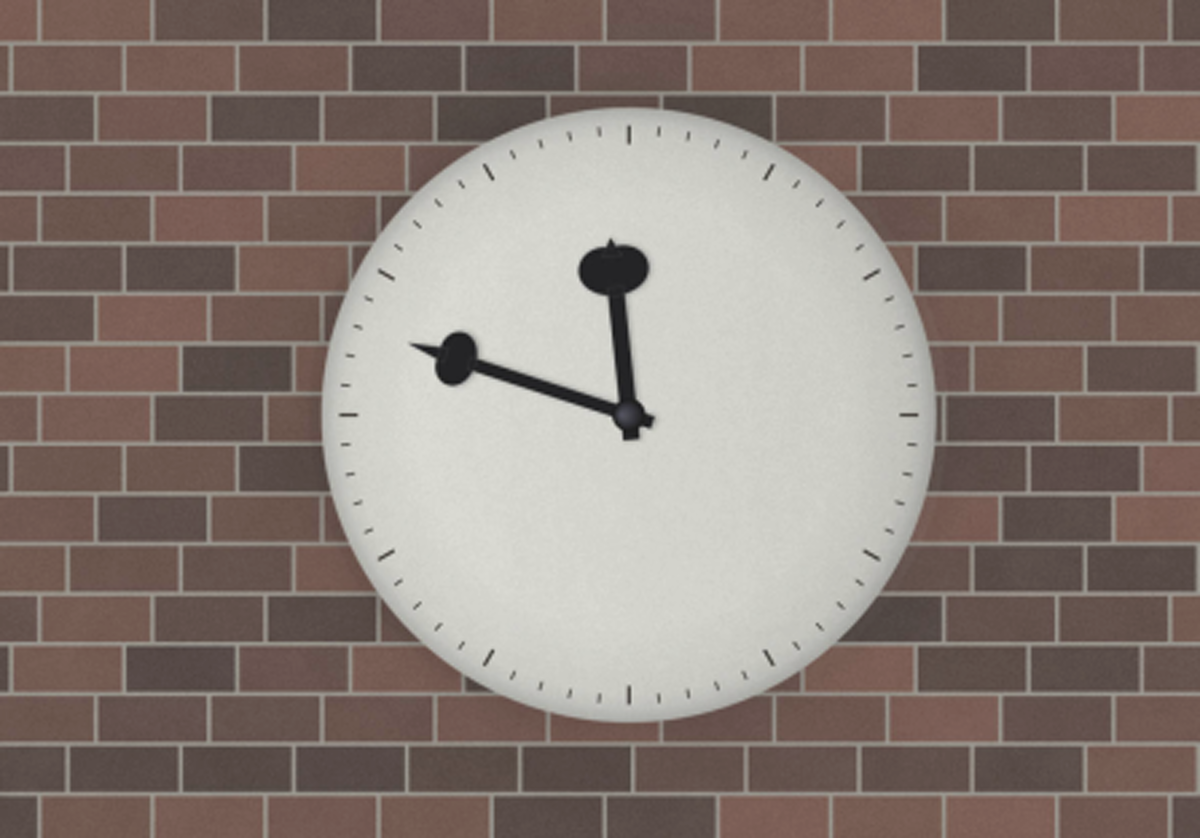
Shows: {"hour": 11, "minute": 48}
